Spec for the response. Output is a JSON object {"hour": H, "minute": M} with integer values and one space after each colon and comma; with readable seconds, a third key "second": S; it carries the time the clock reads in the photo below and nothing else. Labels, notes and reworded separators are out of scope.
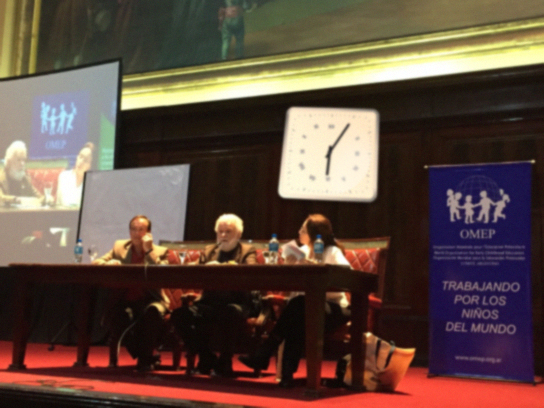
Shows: {"hour": 6, "minute": 5}
